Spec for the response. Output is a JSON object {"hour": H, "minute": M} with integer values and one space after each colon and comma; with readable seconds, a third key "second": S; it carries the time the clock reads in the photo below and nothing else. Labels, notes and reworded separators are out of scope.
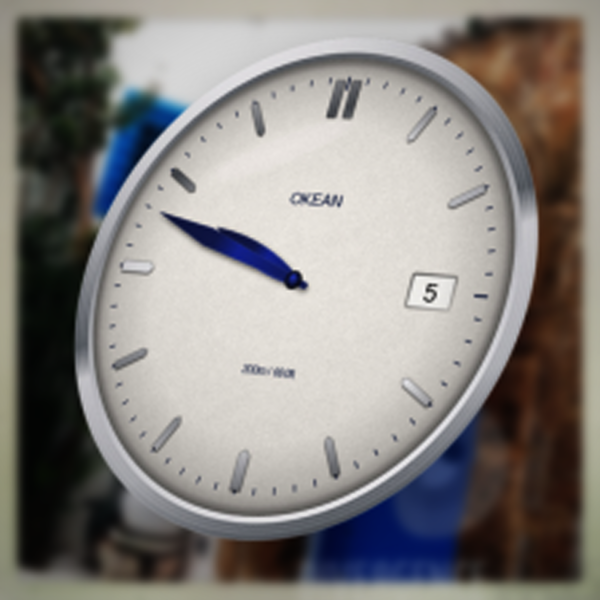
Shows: {"hour": 9, "minute": 48}
